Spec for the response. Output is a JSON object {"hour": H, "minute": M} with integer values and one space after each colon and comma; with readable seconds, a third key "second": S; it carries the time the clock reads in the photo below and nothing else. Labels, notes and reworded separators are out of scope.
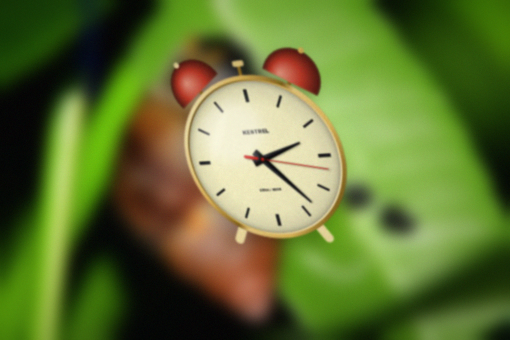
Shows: {"hour": 2, "minute": 23, "second": 17}
